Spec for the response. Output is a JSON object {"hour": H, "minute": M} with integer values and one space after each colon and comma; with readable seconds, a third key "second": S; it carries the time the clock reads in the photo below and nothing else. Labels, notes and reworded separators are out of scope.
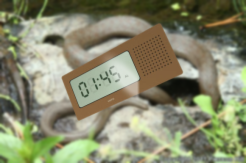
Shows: {"hour": 1, "minute": 45}
